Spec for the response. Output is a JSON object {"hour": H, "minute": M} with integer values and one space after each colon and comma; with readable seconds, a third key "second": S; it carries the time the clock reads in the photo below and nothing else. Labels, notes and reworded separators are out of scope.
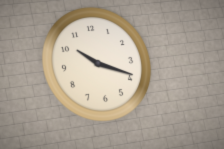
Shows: {"hour": 10, "minute": 19}
